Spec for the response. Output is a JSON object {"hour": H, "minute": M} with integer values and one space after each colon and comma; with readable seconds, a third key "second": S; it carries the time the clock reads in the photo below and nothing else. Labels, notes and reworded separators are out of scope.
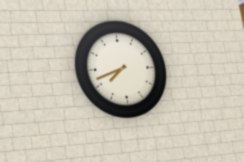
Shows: {"hour": 7, "minute": 42}
